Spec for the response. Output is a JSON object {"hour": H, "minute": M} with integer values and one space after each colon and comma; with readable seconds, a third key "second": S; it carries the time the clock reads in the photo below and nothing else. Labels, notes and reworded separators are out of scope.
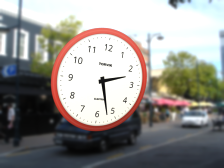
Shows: {"hour": 2, "minute": 27}
